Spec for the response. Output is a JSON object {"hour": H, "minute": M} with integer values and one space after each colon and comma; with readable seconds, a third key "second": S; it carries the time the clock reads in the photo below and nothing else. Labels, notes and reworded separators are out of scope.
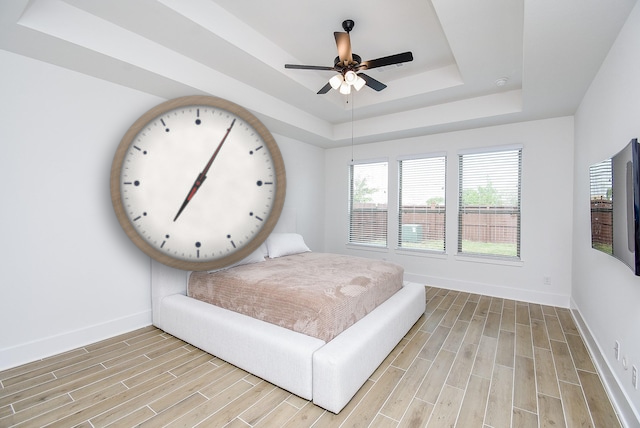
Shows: {"hour": 7, "minute": 5, "second": 5}
